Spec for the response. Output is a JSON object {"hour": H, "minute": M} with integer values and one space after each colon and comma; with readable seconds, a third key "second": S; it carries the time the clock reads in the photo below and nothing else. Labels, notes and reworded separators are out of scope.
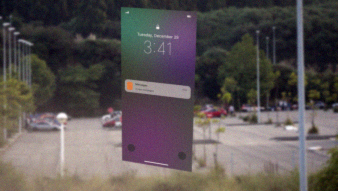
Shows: {"hour": 3, "minute": 41}
